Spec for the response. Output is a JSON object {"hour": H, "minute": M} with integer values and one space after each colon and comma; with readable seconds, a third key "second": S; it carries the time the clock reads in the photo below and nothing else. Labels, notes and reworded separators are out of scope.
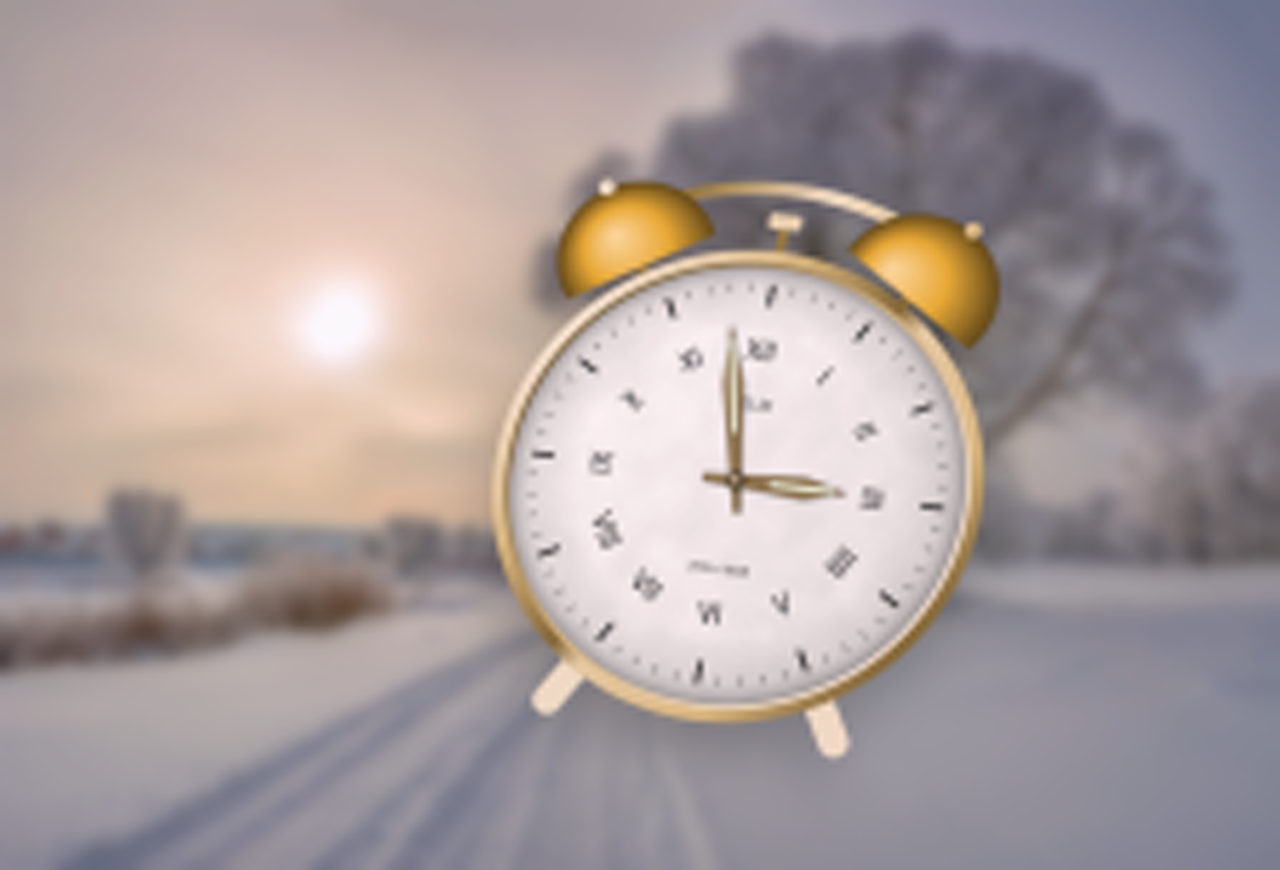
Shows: {"hour": 2, "minute": 58}
